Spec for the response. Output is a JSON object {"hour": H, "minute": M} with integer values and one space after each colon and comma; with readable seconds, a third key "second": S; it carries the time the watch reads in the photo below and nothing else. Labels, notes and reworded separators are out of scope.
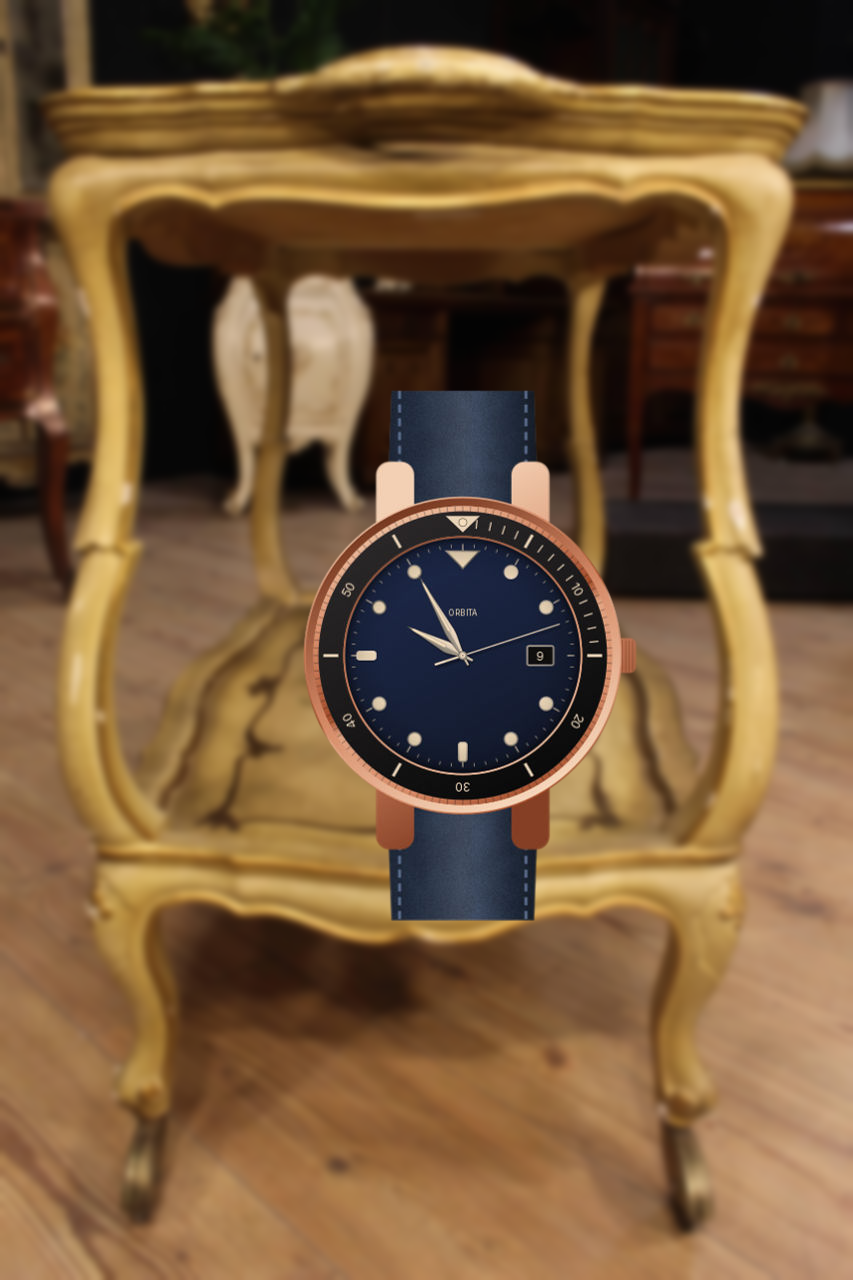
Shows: {"hour": 9, "minute": 55, "second": 12}
